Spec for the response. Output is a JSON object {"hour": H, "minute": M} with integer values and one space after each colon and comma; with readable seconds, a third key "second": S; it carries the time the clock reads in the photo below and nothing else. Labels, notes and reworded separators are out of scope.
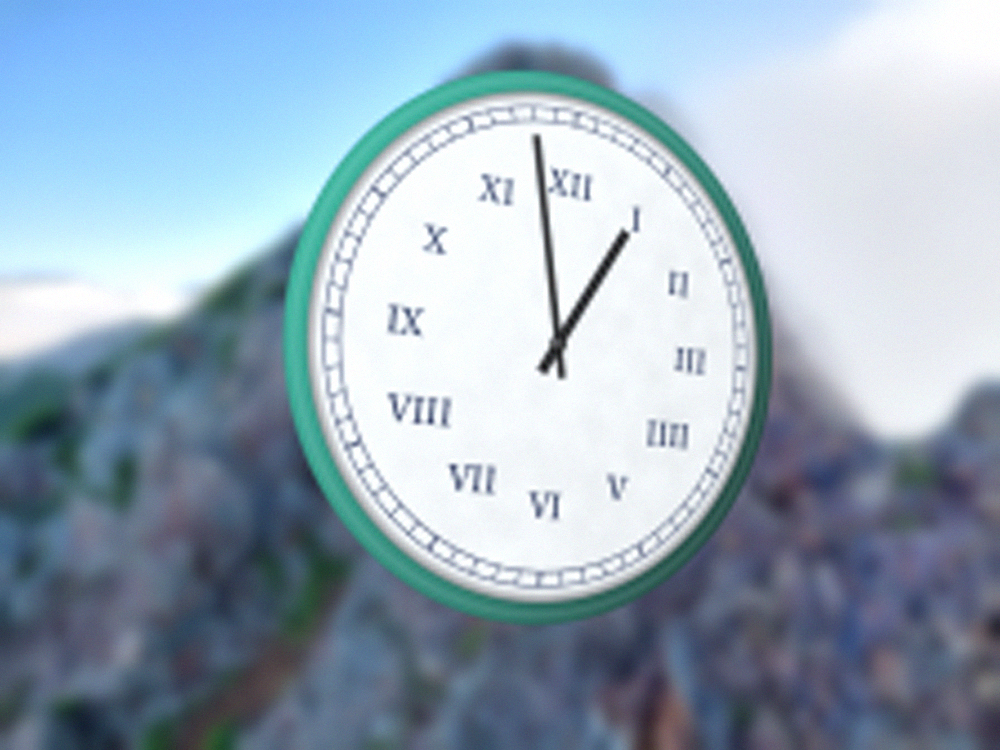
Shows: {"hour": 12, "minute": 58}
